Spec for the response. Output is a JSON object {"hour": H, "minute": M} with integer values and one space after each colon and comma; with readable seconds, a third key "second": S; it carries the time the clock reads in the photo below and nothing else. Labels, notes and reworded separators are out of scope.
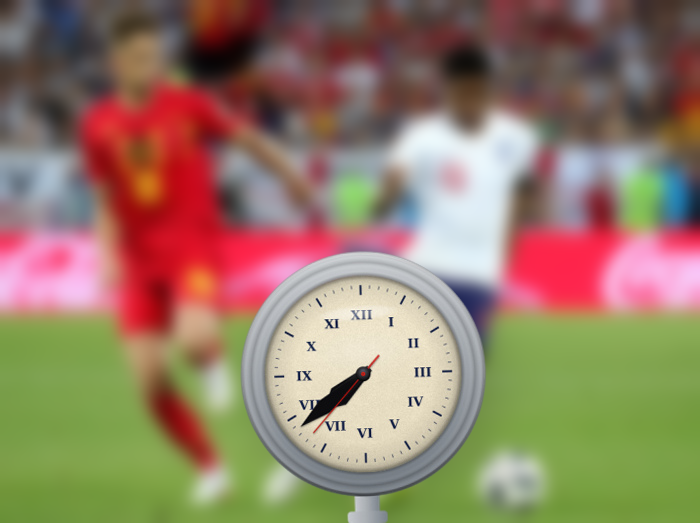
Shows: {"hour": 7, "minute": 38, "second": 37}
